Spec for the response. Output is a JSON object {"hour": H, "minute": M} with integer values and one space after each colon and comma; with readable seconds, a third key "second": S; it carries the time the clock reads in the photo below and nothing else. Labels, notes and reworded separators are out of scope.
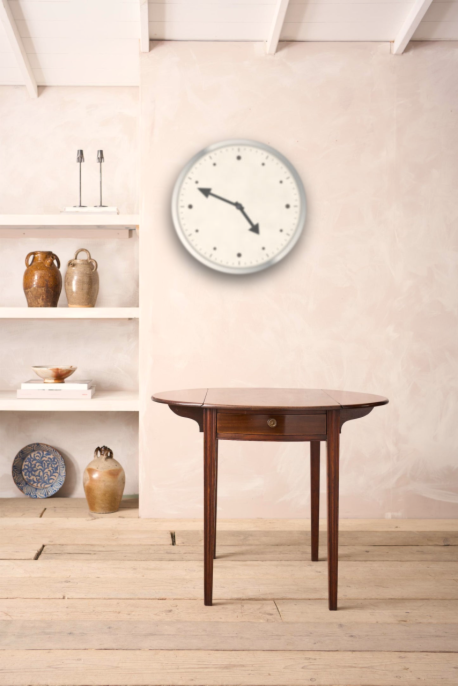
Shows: {"hour": 4, "minute": 49}
